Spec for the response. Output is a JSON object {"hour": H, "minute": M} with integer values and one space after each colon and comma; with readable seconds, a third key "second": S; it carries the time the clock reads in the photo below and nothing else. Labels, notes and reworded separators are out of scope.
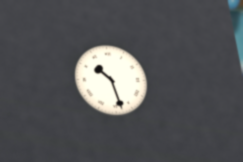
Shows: {"hour": 10, "minute": 28}
